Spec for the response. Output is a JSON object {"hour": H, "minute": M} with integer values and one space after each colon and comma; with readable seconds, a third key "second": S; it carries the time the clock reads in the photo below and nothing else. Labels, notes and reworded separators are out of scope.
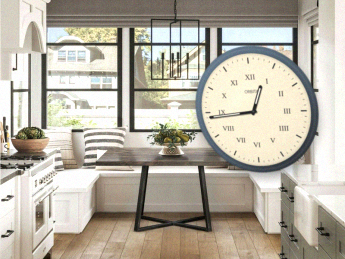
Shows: {"hour": 12, "minute": 44}
